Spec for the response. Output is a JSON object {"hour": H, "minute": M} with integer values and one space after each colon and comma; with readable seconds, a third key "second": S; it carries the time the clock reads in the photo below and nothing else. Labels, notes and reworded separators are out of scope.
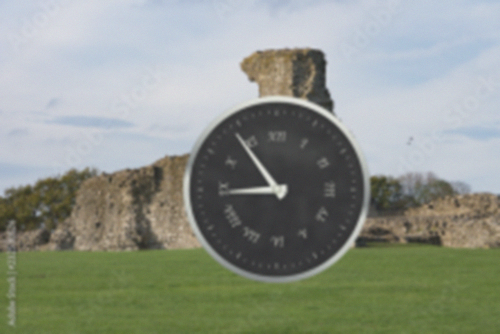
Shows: {"hour": 8, "minute": 54}
